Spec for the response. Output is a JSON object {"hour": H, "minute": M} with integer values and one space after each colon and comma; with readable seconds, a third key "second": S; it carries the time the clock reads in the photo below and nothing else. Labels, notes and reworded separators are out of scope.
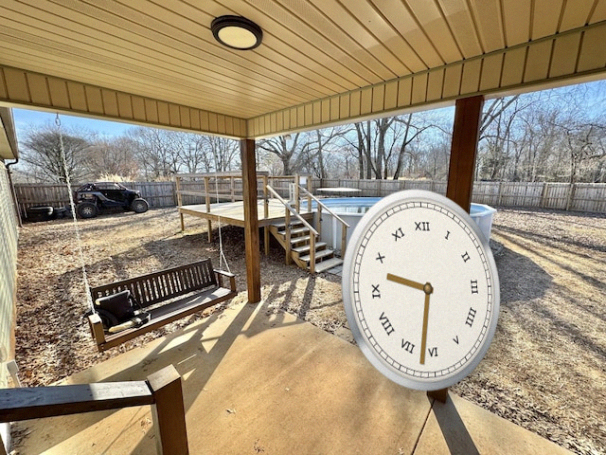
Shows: {"hour": 9, "minute": 32}
